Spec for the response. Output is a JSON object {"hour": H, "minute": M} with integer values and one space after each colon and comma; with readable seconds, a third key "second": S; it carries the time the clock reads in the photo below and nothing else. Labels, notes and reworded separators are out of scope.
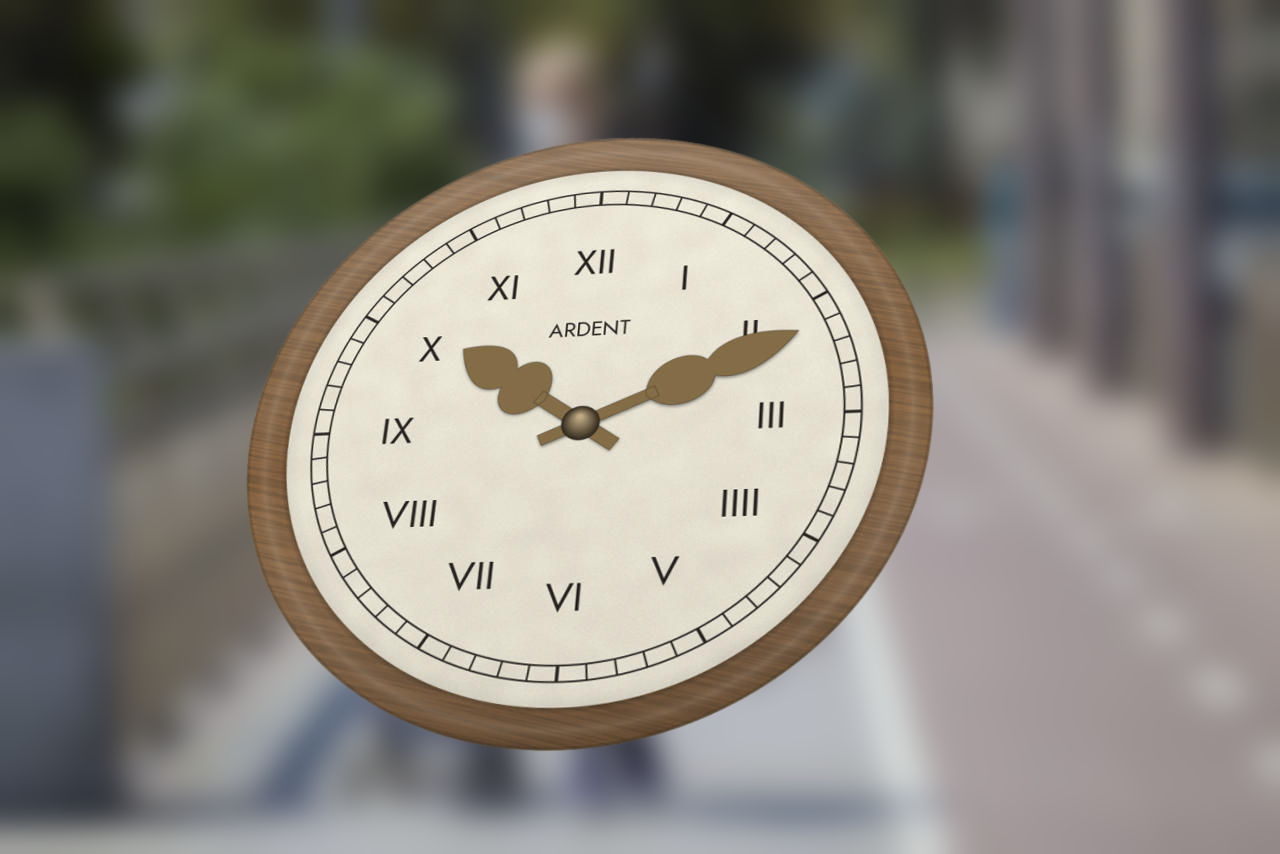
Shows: {"hour": 10, "minute": 11}
